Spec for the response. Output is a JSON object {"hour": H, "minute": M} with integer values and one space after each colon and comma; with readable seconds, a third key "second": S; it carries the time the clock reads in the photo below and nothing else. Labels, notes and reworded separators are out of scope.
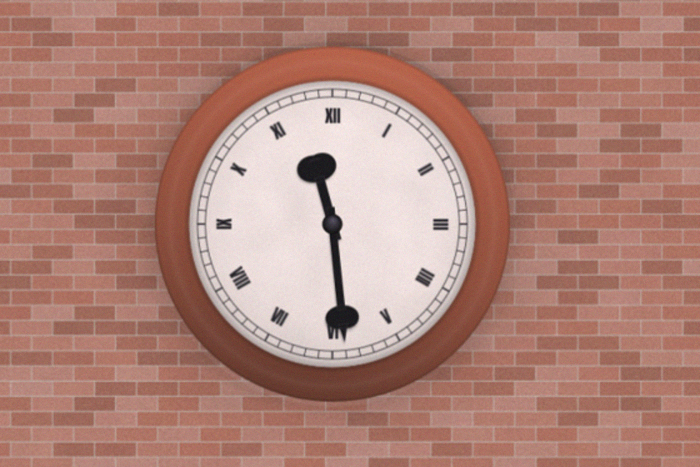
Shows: {"hour": 11, "minute": 29}
